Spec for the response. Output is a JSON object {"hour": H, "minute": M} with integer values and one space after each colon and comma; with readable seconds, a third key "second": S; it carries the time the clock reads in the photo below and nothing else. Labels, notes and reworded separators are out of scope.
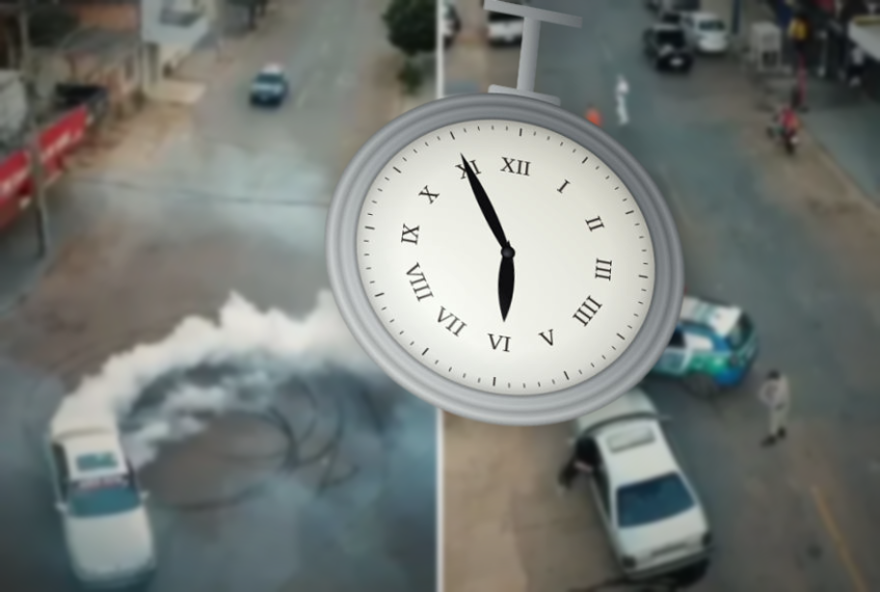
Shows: {"hour": 5, "minute": 55}
